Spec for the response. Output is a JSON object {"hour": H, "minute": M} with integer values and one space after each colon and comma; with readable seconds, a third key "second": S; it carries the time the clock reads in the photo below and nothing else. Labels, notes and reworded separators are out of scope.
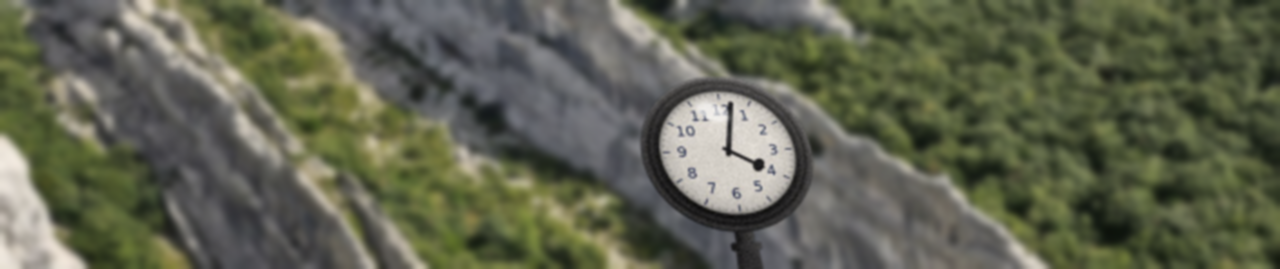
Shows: {"hour": 4, "minute": 2}
